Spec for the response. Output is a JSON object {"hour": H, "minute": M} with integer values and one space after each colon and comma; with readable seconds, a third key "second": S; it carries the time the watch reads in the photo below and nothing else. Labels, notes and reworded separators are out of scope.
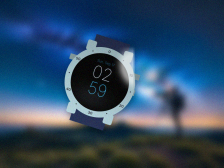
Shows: {"hour": 2, "minute": 59}
